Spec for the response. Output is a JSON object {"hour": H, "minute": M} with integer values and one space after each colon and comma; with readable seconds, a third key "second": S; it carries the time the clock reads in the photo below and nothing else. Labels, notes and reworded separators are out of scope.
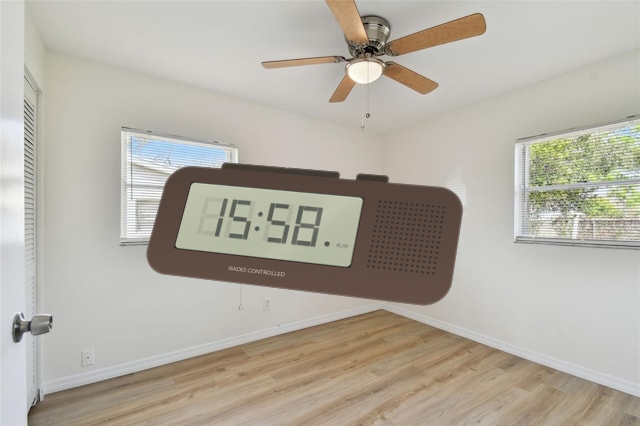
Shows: {"hour": 15, "minute": 58}
